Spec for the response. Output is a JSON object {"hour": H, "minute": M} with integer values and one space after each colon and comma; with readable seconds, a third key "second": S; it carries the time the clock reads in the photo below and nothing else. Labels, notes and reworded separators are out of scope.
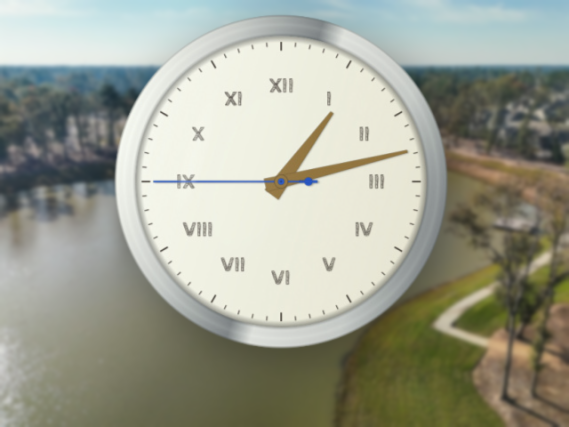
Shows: {"hour": 1, "minute": 12, "second": 45}
